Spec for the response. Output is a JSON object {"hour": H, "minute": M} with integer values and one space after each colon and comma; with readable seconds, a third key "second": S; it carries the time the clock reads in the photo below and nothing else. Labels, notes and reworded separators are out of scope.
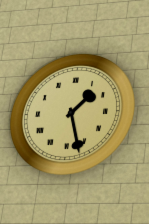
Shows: {"hour": 1, "minute": 27}
